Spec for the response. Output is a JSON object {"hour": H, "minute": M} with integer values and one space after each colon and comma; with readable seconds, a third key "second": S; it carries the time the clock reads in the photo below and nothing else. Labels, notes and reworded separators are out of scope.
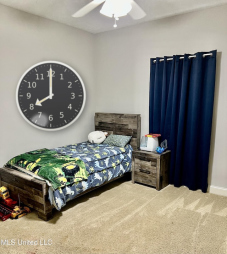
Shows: {"hour": 8, "minute": 0}
